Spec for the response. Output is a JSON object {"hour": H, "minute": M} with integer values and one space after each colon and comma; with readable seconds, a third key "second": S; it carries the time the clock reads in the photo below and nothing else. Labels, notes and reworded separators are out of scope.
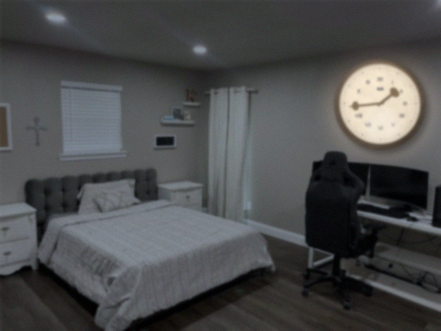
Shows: {"hour": 1, "minute": 44}
